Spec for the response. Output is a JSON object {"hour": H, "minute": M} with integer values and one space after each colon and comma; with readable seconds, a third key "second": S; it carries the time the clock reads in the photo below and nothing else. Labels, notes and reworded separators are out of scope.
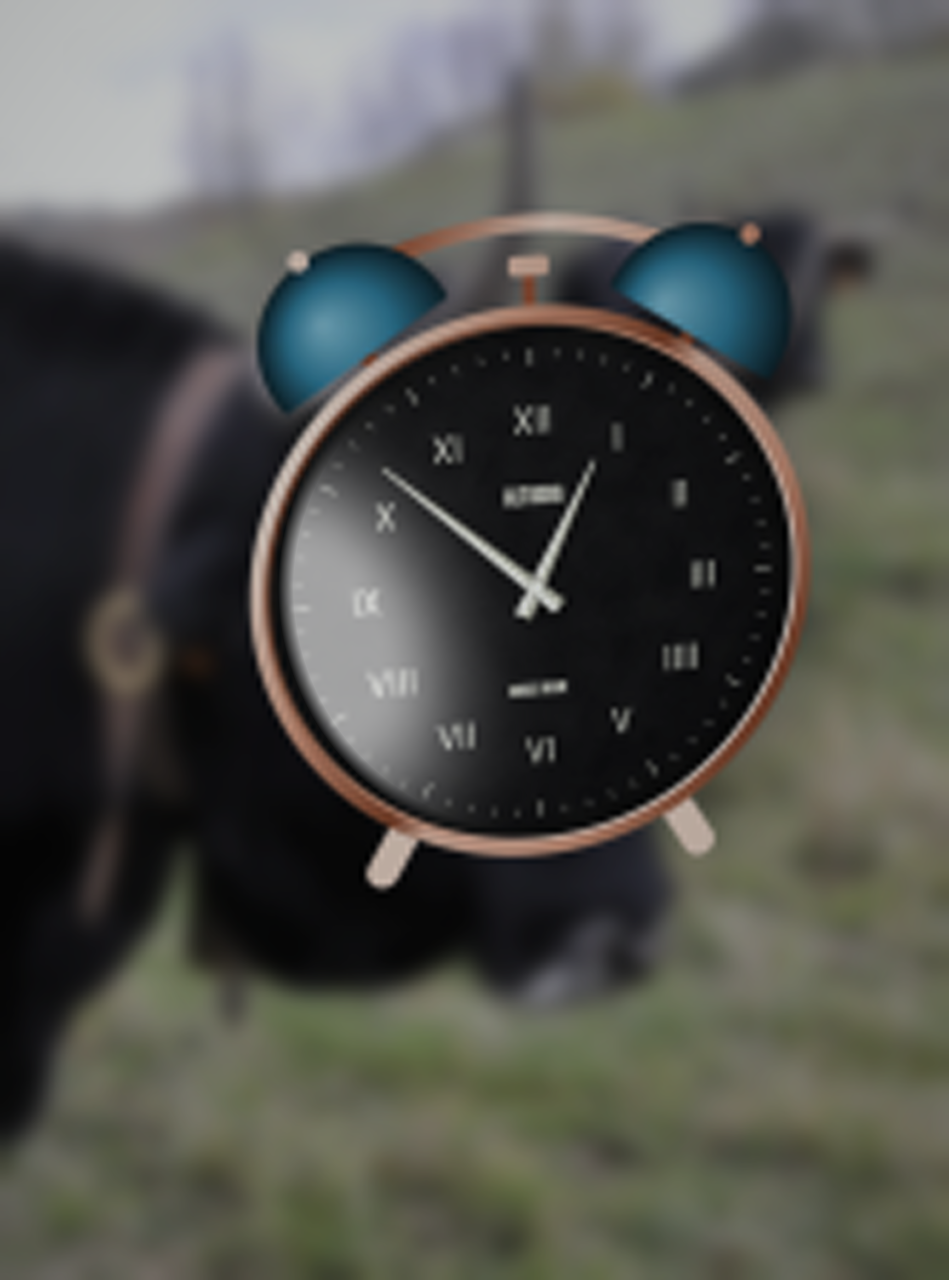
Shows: {"hour": 12, "minute": 52}
